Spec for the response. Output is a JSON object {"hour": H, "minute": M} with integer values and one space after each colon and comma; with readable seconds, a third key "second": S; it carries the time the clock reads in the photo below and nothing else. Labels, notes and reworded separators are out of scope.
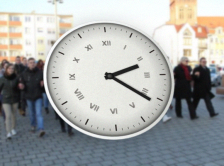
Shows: {"hour": 2, "minute": 21}
